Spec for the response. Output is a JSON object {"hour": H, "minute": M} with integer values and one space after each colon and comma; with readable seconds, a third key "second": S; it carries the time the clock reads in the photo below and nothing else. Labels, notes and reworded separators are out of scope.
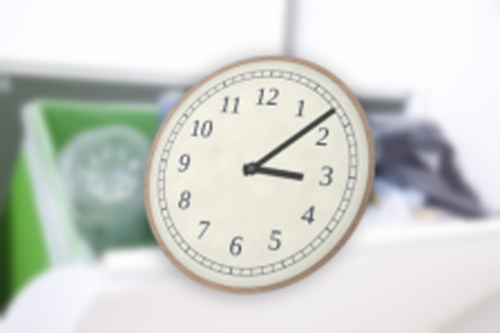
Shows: {"hour": 3, "minute": 8}
